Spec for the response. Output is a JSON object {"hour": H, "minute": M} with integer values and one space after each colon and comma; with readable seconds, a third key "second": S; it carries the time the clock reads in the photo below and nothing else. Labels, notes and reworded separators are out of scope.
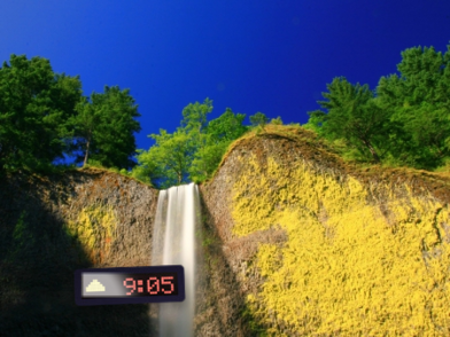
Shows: {"hour": 9, "minute": 5}
